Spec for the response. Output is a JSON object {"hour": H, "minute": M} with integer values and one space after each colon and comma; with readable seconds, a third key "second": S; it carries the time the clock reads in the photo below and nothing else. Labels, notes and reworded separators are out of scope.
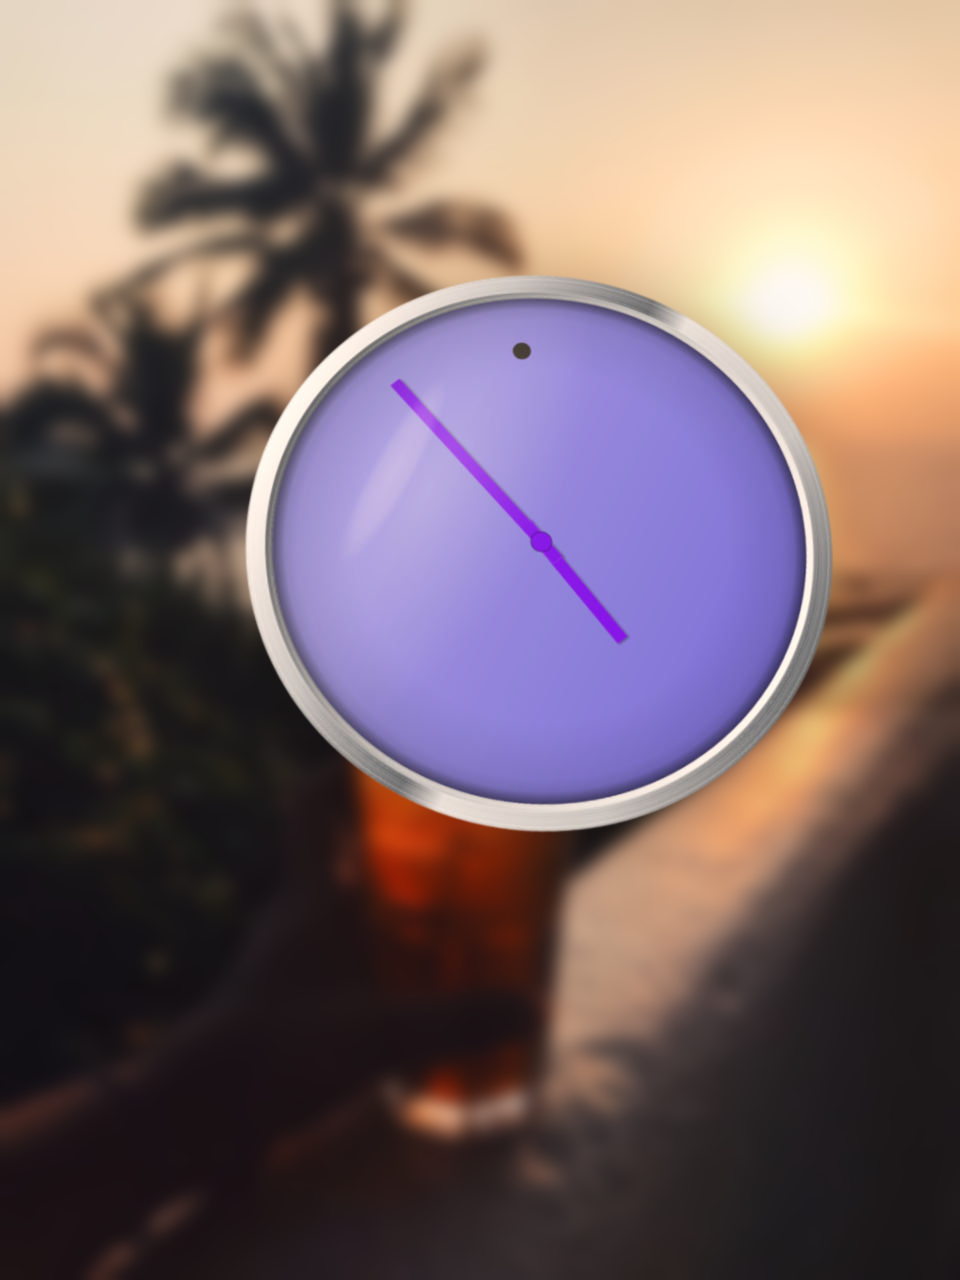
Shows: {"hour": 4, "minute": 54}
